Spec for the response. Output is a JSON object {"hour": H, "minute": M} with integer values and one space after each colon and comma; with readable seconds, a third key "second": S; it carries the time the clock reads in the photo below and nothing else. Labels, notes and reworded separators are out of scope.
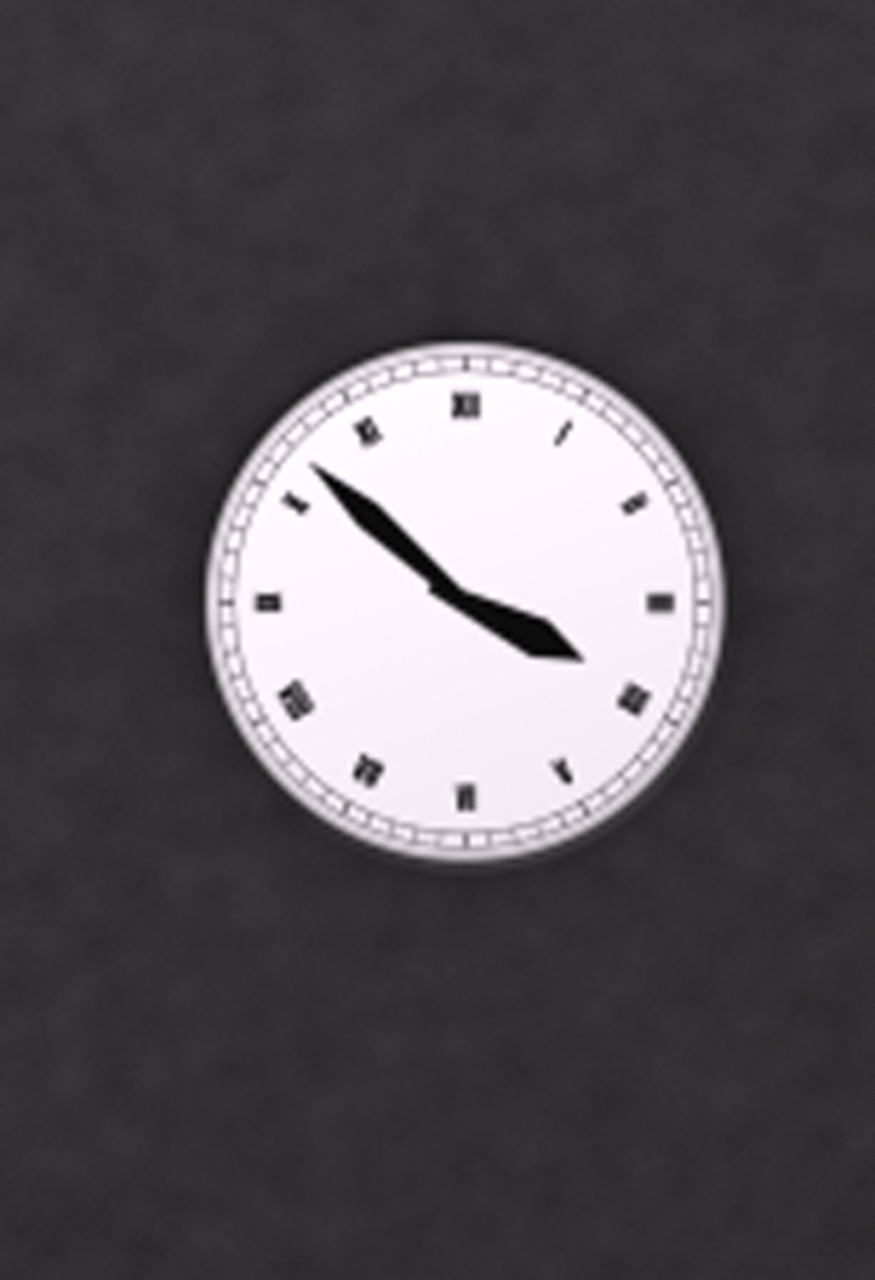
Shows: {"hour": 3, "minute": 52}
